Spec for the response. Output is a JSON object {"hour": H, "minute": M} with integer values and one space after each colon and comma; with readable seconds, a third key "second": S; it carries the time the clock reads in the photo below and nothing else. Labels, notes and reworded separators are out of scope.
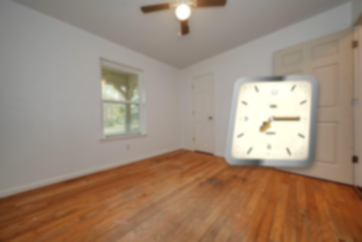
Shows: {"hour": 7, "minute": 15}
